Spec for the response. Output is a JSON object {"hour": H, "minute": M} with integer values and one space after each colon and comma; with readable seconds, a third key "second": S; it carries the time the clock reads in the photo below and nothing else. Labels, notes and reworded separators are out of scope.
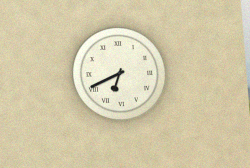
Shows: {"hour": 6, "minute": 41}
